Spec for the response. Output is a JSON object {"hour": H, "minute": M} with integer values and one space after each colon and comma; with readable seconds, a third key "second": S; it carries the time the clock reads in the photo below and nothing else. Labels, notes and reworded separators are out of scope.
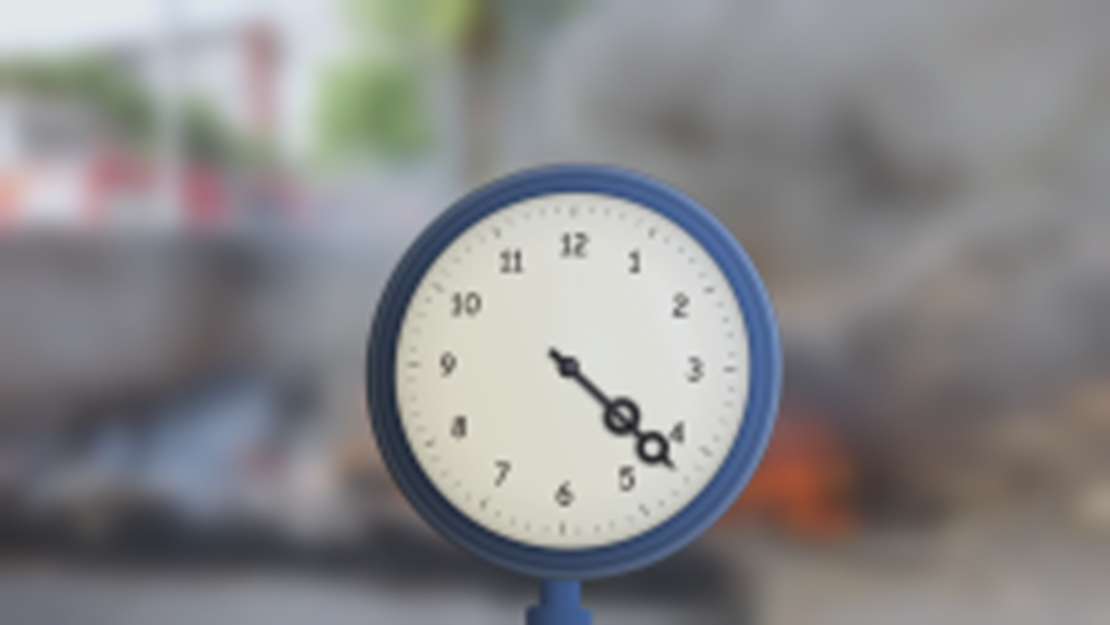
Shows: {"hour": 4, "minute": 22}
